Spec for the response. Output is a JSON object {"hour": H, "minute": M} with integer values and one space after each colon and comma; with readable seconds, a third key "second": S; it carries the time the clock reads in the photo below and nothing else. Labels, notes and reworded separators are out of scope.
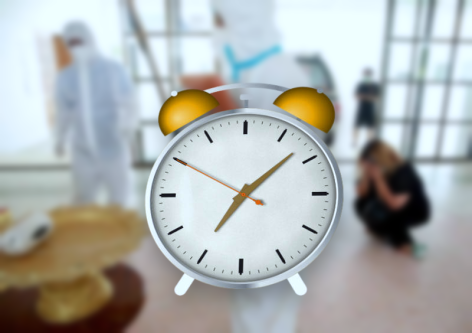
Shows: {"hour": 7, "minute": 7, "second": 50}
